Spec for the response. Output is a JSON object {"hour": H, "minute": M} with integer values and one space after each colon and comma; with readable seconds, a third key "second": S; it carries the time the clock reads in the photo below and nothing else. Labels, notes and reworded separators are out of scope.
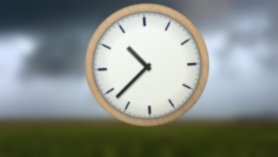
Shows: {"hour": 10, "minute": 38}
